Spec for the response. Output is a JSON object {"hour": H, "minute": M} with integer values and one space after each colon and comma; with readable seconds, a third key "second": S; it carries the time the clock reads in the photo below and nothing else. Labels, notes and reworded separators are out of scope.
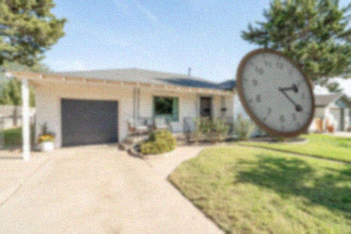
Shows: {"hour": 2, "minute": 21}
